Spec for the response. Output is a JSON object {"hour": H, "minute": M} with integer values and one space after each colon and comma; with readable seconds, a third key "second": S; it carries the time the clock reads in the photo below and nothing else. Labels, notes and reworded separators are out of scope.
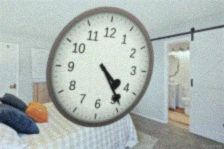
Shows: {"hour": 4, "minute": 24}
